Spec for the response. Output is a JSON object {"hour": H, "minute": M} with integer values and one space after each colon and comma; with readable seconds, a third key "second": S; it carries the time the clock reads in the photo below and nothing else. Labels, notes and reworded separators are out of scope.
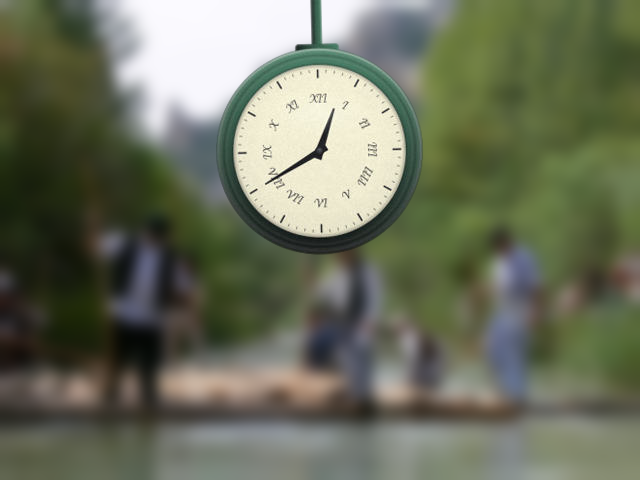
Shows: {"hour": 12, "minute": 40}
